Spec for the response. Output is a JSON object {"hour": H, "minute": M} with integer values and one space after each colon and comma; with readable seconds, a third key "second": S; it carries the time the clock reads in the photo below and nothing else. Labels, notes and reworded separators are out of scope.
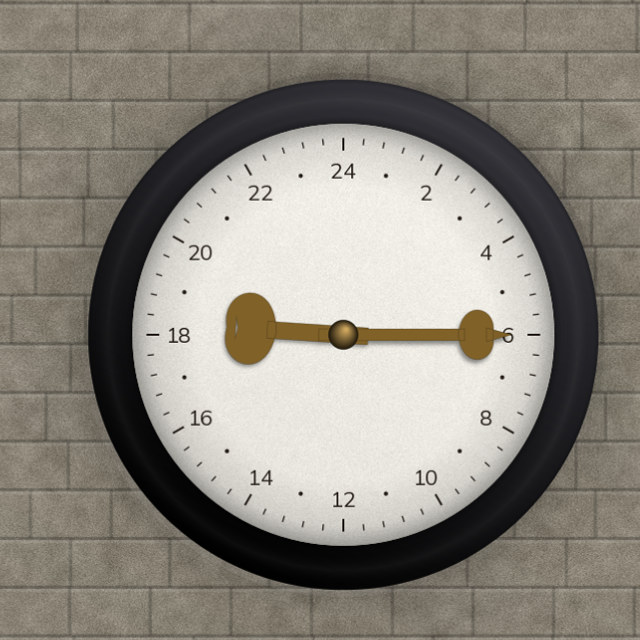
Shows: {"hour": 18, "minute": 15}
